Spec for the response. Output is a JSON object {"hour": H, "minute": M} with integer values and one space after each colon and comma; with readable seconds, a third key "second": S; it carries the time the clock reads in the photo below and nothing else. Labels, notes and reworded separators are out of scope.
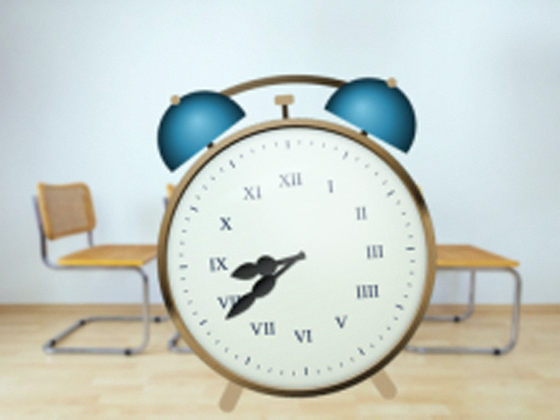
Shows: {"hour": 8, "minute": 39}
